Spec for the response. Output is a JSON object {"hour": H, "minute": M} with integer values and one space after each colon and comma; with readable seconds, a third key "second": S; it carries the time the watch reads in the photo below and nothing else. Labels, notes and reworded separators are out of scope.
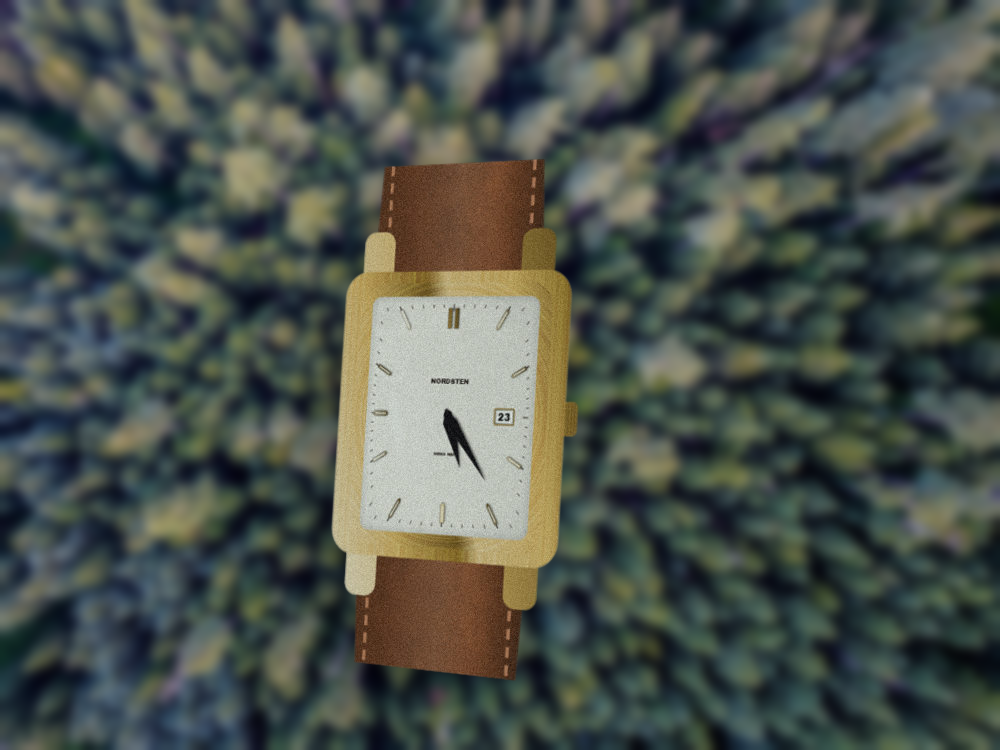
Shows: {"hour": 5, "minute": 24}
